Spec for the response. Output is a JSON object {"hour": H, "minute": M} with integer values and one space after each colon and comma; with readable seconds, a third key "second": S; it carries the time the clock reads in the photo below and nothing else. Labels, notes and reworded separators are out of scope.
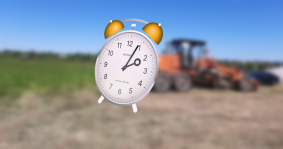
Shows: {"hour": 2, "minute": 4}
